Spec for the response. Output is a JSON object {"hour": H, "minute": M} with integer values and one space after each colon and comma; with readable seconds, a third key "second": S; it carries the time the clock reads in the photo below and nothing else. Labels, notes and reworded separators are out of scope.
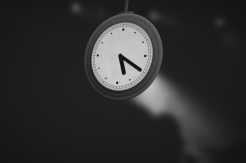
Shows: {"hour": 5, "minute": 20}
